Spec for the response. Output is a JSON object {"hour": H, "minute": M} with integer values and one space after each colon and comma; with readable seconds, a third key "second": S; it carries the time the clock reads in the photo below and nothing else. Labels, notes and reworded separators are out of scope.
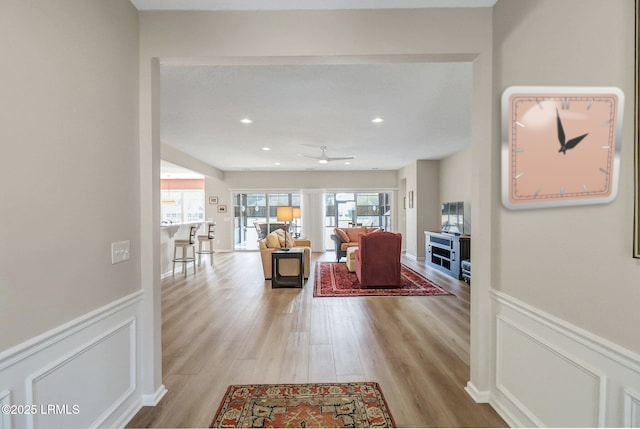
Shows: {"hour": 1, "minute": 58}
